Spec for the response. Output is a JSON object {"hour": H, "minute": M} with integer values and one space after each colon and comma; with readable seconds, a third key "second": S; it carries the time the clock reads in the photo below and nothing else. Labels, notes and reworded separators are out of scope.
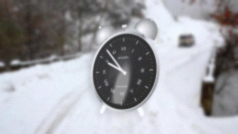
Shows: {"hour": 9, "minute": 53}
